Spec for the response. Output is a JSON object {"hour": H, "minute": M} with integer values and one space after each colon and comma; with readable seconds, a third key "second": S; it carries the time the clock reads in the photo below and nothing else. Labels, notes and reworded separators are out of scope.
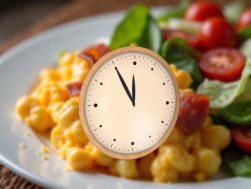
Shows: {"hour": 11, "minute": 55}
